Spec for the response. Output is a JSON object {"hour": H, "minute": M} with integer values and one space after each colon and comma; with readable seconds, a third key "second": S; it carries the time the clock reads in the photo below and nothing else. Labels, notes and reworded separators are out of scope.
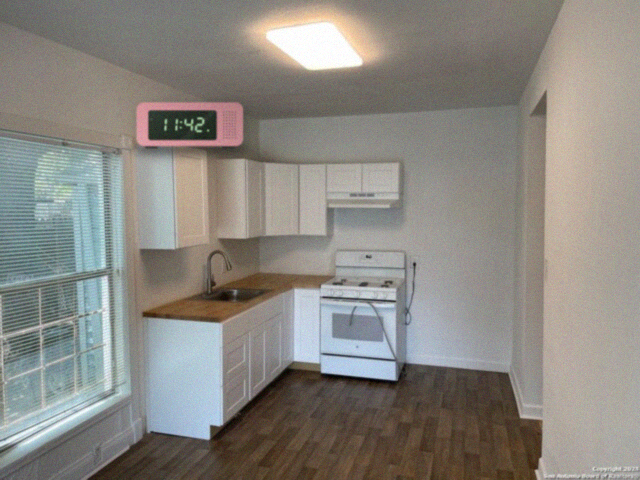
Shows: {"hour": 11, "minute": 42}
